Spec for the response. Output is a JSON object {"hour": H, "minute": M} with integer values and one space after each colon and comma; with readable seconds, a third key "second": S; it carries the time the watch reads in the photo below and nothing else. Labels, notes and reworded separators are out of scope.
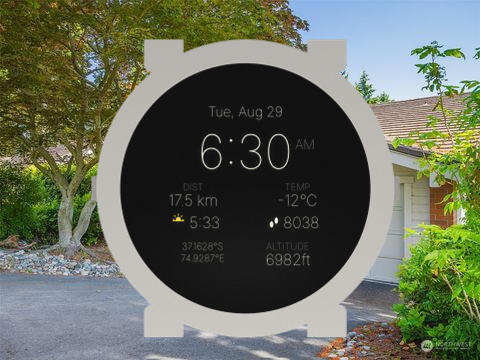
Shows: {"hour": 6, "minute": 30}
